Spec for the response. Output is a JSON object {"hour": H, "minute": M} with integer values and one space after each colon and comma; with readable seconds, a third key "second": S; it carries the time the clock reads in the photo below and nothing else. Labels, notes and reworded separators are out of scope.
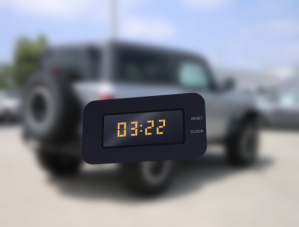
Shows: {"hour": 3, "minute": 22}
